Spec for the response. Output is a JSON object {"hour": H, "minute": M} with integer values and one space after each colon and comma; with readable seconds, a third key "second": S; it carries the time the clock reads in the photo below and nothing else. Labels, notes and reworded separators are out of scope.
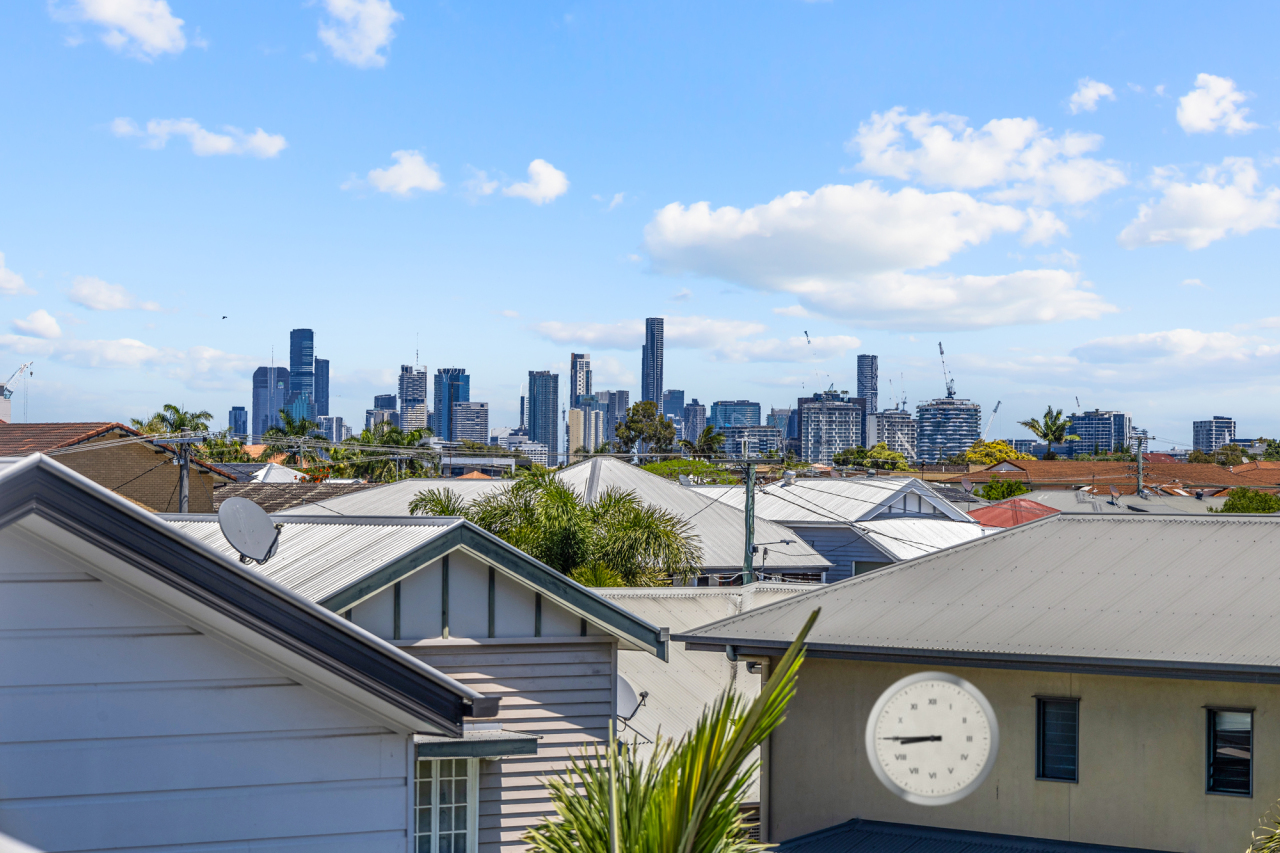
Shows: {"hour": 8, "minute": 45}
